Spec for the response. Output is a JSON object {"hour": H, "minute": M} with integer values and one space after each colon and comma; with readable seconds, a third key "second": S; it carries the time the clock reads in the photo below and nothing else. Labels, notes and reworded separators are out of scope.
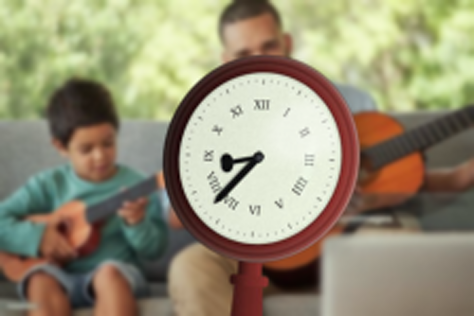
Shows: {"hour": 8, "minute": 37}
